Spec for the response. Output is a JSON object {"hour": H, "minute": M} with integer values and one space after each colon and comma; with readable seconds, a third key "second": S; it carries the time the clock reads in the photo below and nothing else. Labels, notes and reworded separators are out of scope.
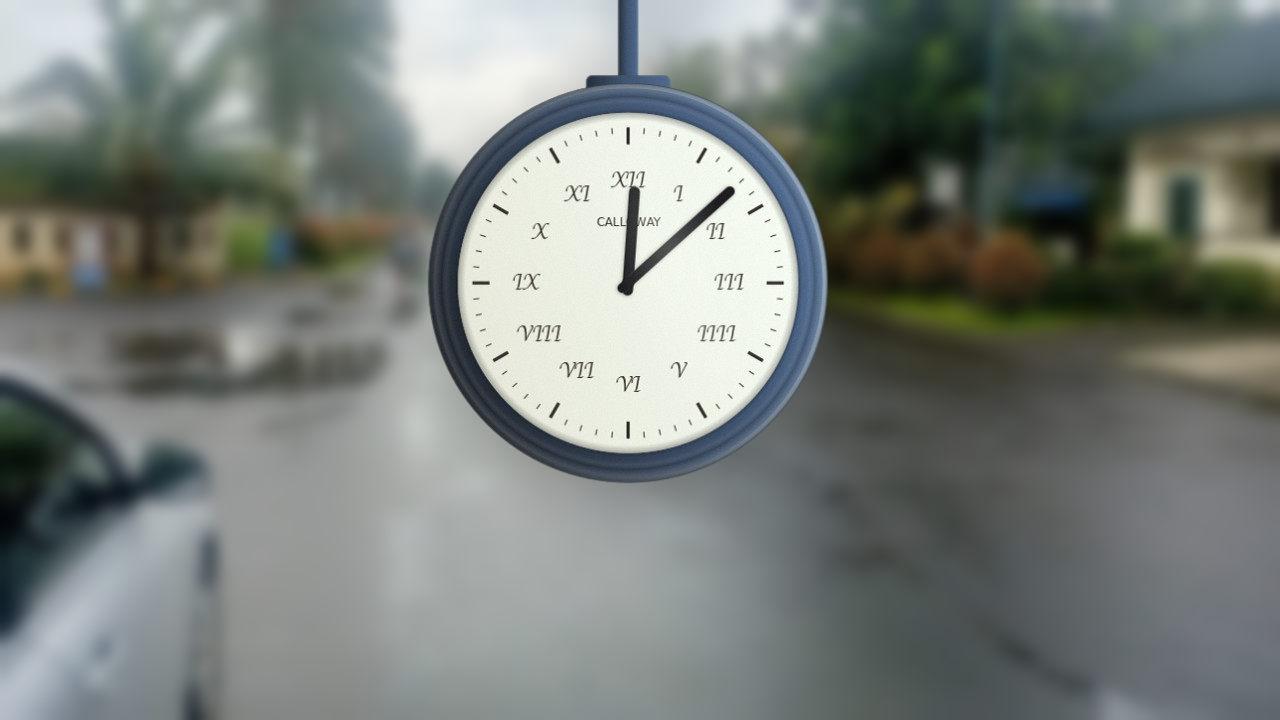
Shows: {"hour": 12, "minute": 8}
